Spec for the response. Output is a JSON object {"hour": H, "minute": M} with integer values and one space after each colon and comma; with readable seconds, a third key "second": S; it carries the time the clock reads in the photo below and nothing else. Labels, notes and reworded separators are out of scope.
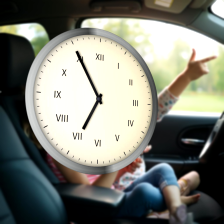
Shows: {"hour": 6, "minute": 55}
